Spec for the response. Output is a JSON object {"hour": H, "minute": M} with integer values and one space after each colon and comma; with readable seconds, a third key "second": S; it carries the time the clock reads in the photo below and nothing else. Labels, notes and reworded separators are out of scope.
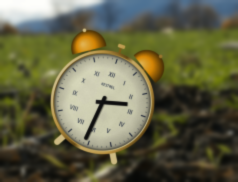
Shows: {"hour": 2, "minute": 31}
